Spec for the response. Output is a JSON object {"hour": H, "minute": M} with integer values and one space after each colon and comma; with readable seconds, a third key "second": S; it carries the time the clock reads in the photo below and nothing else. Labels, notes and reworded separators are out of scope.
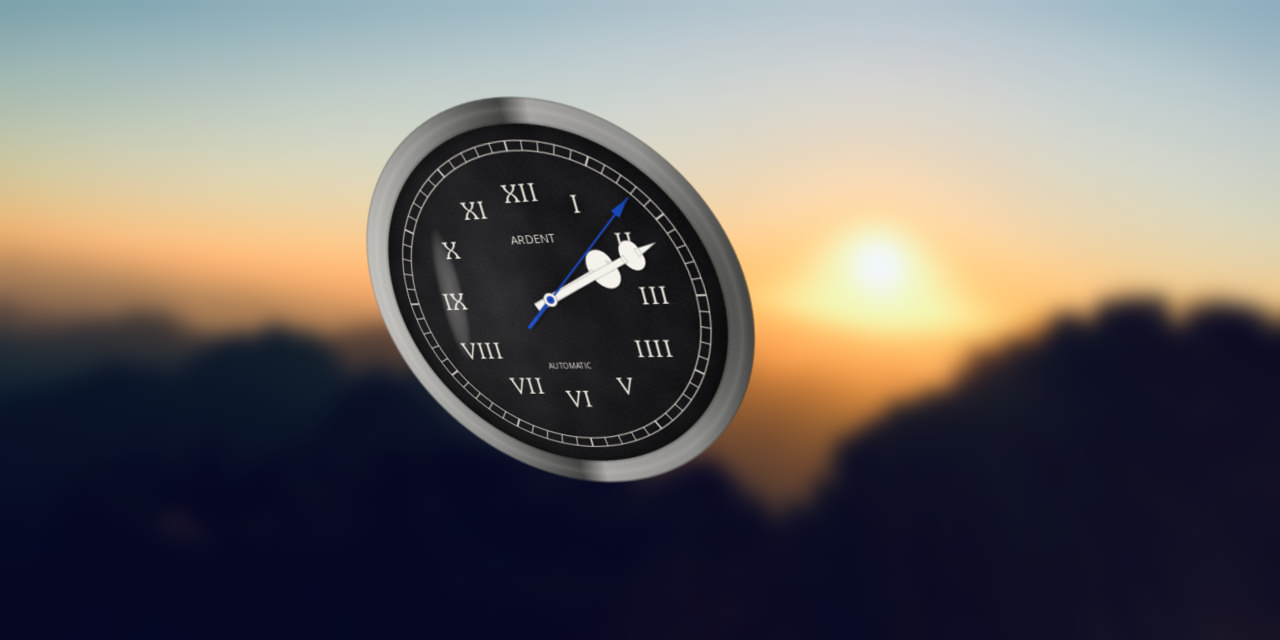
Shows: {"hour": 2, "minute": 11, "second": 8}
